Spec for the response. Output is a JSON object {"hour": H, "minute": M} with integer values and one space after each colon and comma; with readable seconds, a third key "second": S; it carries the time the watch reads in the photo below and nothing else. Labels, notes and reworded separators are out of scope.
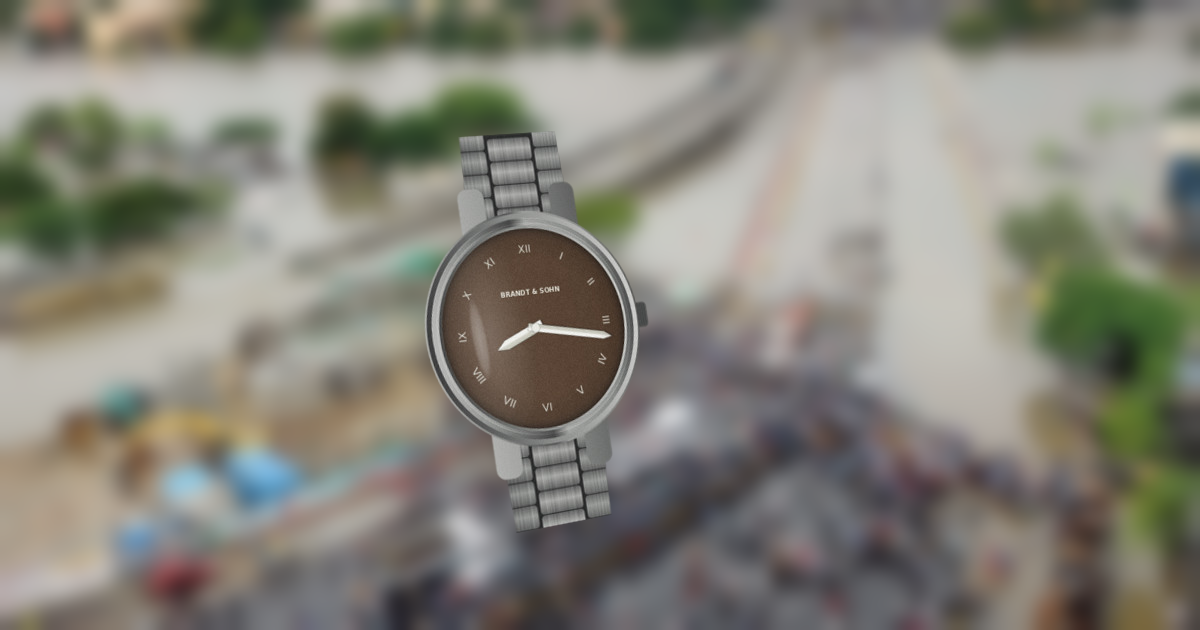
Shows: {"hour": 8, "minute": 17}
